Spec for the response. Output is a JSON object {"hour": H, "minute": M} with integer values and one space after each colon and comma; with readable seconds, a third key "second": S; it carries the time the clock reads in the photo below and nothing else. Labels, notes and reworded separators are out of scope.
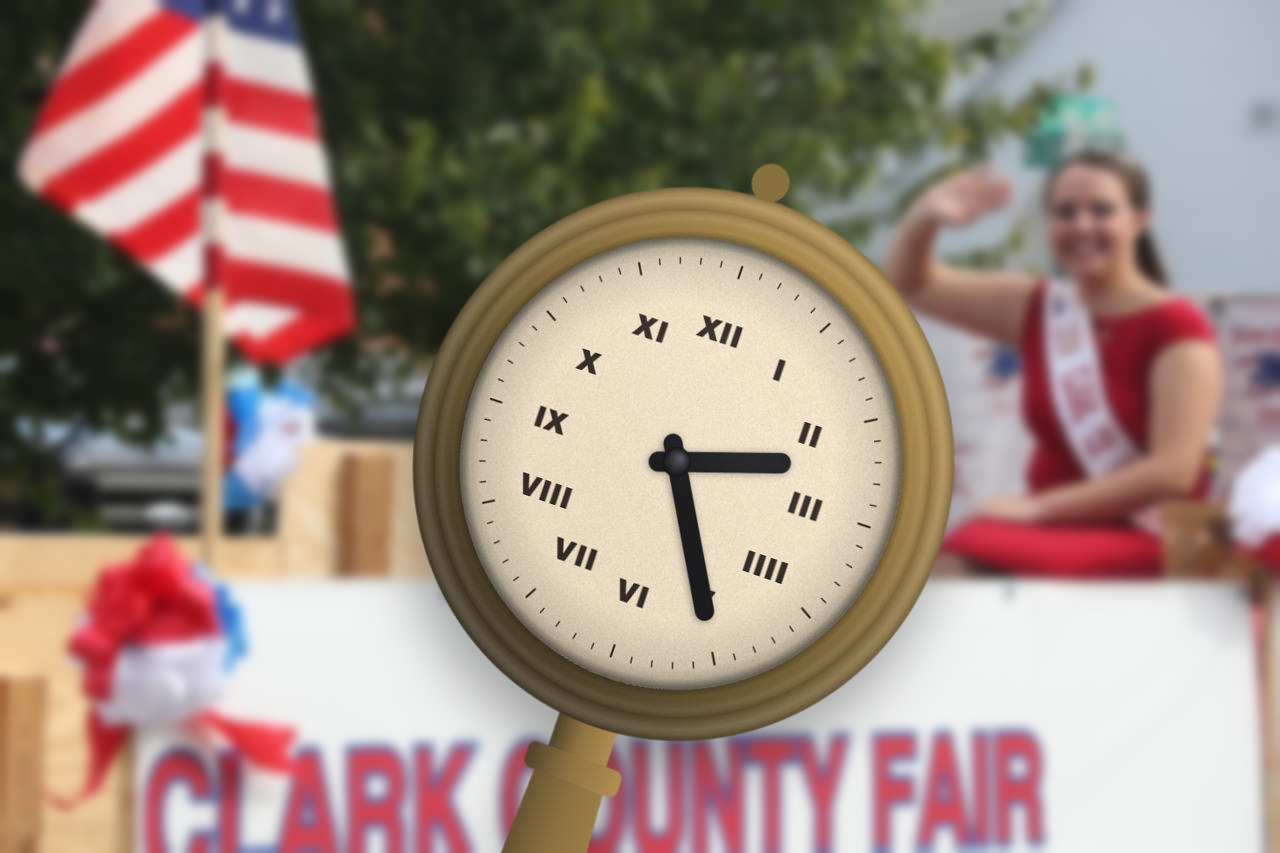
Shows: {"hour": 2, "minute": 25}
